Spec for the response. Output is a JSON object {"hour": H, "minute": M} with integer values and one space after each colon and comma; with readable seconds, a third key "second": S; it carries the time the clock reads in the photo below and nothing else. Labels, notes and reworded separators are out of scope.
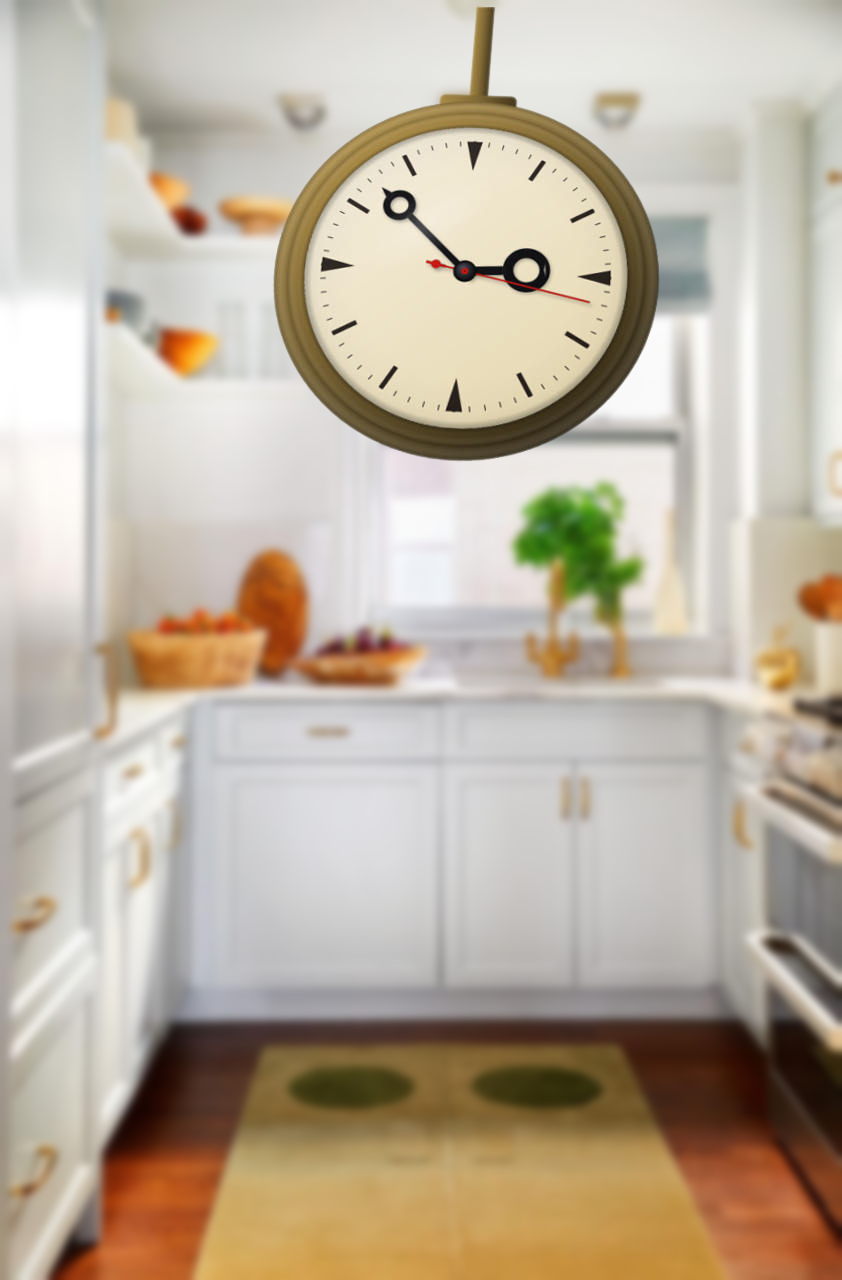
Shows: {"hour": 2, "minute": 52, "second": 17}
